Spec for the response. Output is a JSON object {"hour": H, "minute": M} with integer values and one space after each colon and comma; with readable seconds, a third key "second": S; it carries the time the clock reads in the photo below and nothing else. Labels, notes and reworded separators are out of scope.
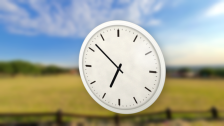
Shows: {"hour": 6, "minute": 52}
